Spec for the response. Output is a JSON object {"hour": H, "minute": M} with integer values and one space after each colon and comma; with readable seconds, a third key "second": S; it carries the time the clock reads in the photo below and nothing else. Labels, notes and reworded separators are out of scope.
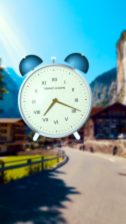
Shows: {"hour": 7, "minute": 19}
